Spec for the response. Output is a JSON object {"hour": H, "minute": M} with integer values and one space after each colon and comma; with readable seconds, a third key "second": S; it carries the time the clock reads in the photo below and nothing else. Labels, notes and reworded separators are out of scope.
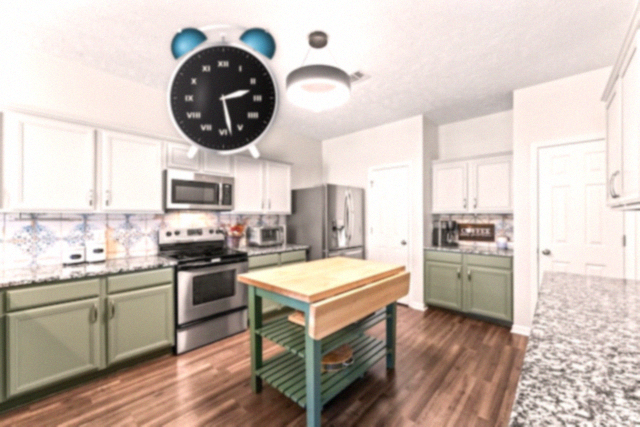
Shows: {"hour": 2, "minute": 28}
